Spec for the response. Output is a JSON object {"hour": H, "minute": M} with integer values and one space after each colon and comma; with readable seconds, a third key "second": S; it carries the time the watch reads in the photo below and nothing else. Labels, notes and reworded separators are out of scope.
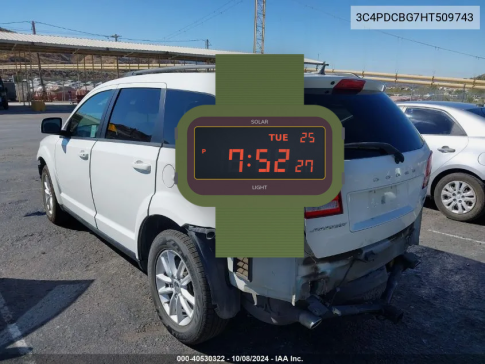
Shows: {"hour": 7, "minute": 52, "second": 27}
